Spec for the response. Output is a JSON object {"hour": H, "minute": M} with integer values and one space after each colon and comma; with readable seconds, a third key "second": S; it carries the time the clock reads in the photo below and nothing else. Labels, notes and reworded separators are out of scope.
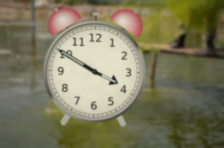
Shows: {"hour": 3, "minute": 50}
